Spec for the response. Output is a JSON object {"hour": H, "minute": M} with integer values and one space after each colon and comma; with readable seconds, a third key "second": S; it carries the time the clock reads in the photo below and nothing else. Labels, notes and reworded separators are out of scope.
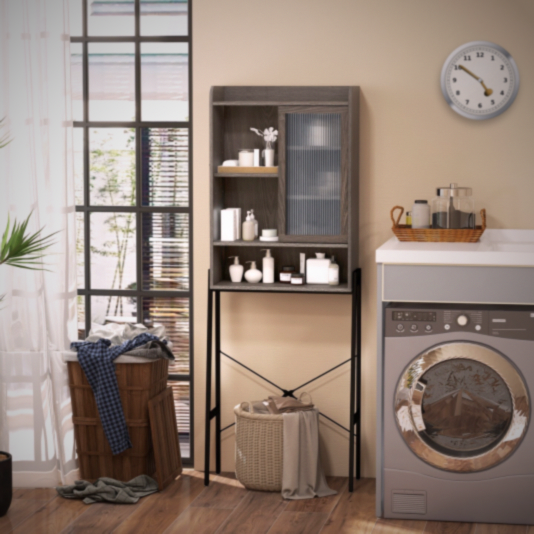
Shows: {"hour": 4, "minute": 51}
